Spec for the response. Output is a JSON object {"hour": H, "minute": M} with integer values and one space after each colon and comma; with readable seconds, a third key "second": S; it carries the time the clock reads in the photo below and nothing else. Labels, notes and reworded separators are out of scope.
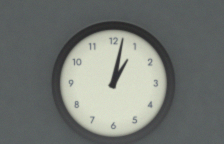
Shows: {"hour": 1, "minute": 2}
